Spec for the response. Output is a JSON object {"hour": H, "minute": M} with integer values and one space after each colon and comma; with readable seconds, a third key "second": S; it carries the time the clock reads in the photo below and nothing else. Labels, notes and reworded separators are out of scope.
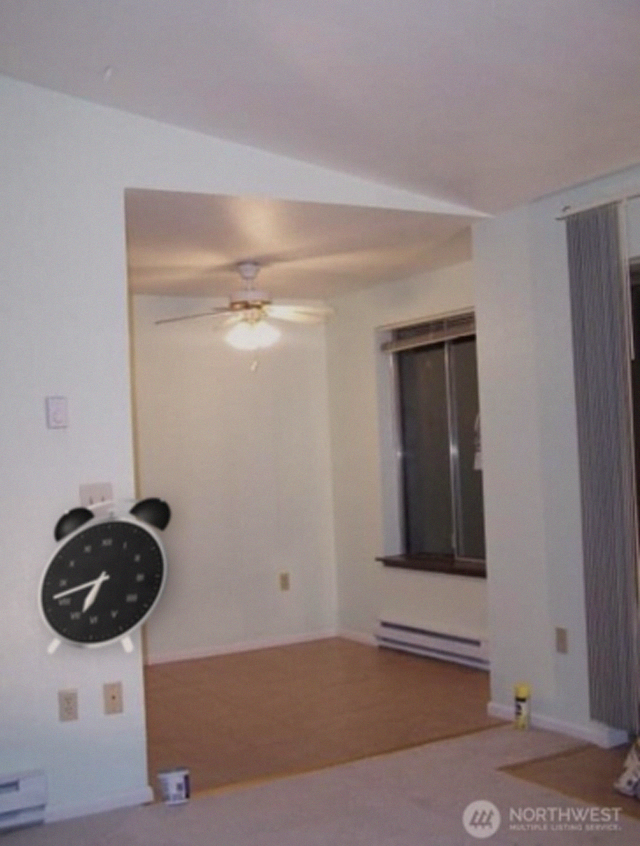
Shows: {"hour": 6, "minute": 42}
